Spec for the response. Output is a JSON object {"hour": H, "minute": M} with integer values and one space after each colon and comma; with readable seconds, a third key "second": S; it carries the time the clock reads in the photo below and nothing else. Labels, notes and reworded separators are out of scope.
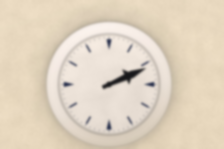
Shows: {"hour": 2, "minute": 11}
